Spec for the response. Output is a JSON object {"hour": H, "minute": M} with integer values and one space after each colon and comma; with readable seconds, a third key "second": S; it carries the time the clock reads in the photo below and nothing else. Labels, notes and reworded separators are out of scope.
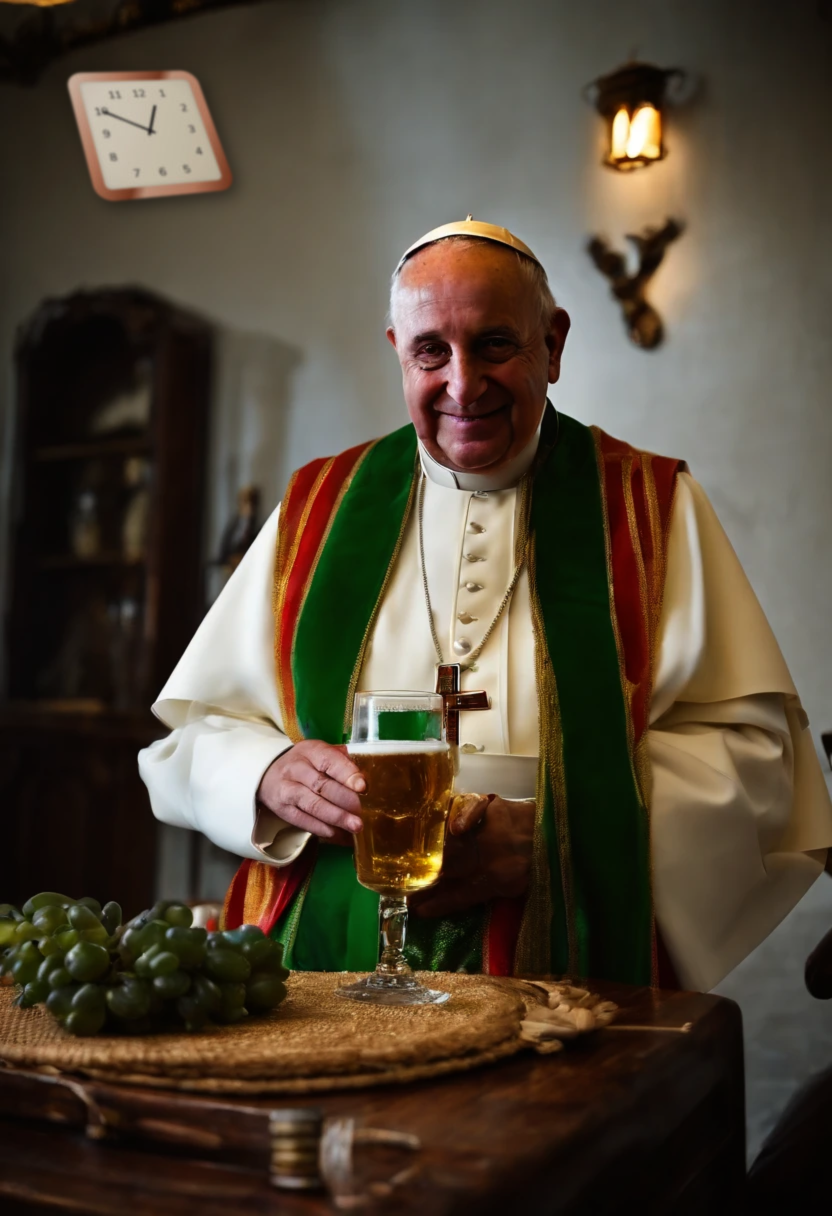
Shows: {"hour": 12, "minute": 50}
